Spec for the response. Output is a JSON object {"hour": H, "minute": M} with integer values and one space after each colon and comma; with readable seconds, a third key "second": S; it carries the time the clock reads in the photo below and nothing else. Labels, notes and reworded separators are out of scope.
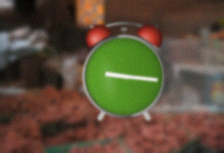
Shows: {"hour": 9, "minute": 16}
